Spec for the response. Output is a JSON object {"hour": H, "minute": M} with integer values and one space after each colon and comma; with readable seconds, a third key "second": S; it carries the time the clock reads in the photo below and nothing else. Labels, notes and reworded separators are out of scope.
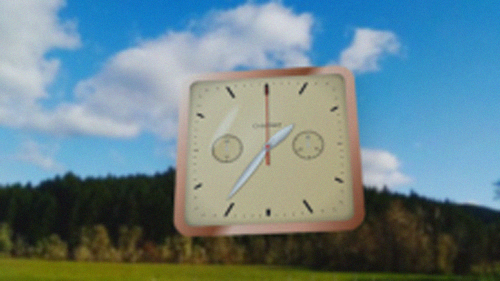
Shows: {"hour": 1, "minute": 36}
